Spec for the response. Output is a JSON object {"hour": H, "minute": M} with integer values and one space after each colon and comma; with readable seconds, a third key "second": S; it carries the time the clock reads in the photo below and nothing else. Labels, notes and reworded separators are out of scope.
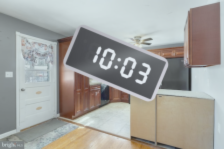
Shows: {"hour": 10, "minute": 3}
